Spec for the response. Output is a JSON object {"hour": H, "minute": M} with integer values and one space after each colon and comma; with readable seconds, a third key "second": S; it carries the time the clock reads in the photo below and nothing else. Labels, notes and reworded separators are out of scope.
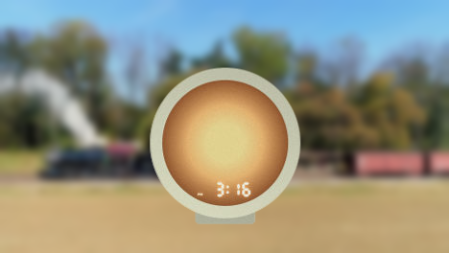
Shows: {"hour": 3, "minute": 16}
